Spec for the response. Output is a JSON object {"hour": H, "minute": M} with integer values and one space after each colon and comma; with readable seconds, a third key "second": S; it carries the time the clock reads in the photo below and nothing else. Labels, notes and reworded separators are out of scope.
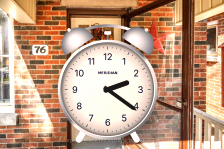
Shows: {"hour": 2, "minute": 21}
